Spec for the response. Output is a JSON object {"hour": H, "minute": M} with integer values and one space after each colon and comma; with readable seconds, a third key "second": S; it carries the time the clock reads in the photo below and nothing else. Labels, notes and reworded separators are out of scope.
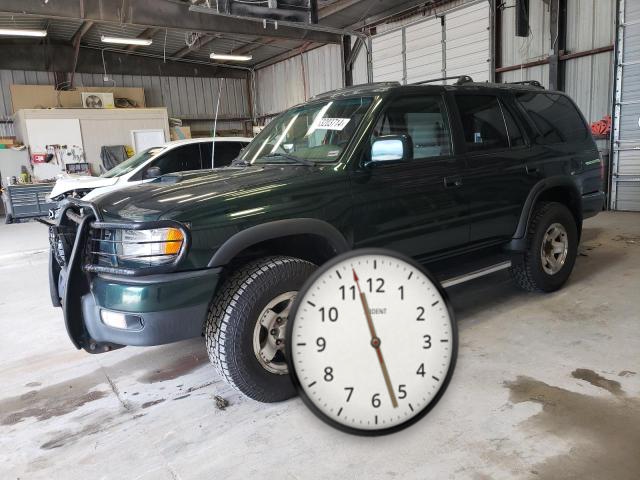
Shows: {"hour": 11, "minute": 26, "second": 57}
